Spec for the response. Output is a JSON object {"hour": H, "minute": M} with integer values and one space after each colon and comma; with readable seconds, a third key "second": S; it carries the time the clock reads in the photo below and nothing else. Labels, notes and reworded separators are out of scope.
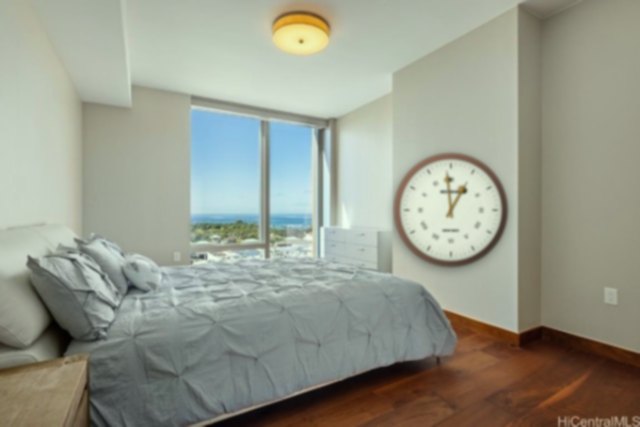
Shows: {"hour": 12, "minute": 59}
